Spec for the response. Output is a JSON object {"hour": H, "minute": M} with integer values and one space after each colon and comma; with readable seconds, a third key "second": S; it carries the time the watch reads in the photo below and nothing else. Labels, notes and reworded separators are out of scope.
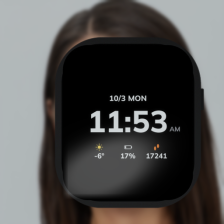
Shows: {"hour": 11, "minute": 53}
